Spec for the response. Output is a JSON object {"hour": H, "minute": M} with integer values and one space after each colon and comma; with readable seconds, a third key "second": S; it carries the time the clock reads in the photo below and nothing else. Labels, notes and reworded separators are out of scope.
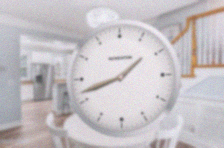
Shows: {"hour": 1, "minute": 42}
